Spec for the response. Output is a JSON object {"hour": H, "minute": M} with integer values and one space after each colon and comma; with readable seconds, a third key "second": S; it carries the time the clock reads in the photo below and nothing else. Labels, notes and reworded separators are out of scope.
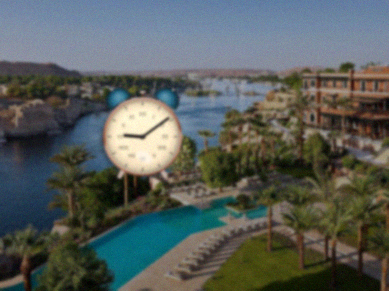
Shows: {"hour": 9, "minute": 9}
